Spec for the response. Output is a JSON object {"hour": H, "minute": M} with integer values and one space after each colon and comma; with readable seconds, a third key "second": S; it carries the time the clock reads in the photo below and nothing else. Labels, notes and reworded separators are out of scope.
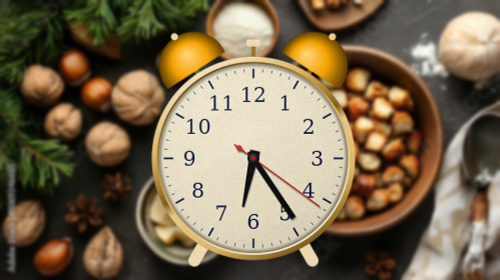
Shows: {"hour": 6, "minute": 24, "second": 21}
